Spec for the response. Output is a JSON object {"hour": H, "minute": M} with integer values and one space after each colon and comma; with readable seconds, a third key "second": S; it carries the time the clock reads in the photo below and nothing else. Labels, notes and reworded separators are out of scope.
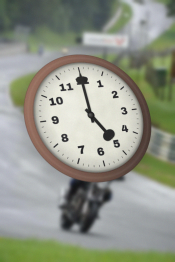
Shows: {"hour": 5, "minute": 0}
